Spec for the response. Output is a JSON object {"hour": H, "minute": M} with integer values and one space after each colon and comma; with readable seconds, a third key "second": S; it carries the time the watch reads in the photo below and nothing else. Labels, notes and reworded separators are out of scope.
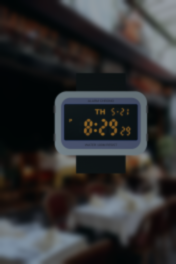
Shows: {"hour": 8, "minute": 29}
